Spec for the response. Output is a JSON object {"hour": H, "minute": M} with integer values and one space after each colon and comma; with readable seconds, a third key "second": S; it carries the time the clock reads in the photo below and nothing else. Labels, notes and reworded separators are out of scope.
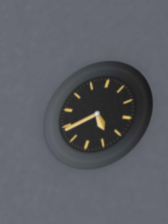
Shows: {"hour": 4, "minute": 39}
